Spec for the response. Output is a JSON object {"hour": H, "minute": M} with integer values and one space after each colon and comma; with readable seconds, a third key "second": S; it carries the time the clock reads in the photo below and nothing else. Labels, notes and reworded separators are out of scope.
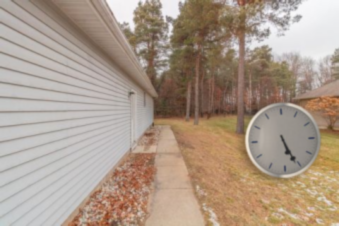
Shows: {"hour": 5, "minute": 26}
